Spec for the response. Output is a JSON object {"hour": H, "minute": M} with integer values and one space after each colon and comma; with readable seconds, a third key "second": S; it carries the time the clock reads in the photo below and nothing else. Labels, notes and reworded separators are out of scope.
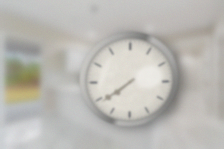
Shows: {"hour": 7, "minute": 39}
